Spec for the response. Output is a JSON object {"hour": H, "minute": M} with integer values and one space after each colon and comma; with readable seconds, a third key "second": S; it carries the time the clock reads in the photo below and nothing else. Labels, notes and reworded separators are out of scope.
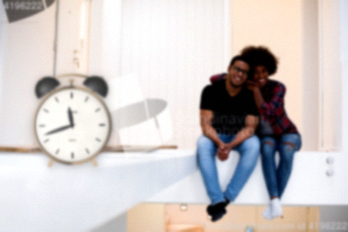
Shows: {"hour": 11, "minute": 42}
